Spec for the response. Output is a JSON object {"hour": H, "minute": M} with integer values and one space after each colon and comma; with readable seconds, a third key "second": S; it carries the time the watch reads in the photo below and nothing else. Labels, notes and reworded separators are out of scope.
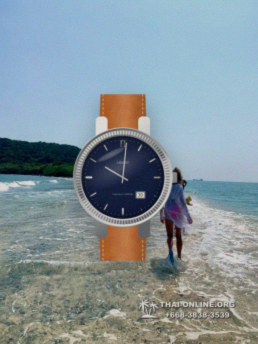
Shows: {"hour": 10, "minute": 1}
